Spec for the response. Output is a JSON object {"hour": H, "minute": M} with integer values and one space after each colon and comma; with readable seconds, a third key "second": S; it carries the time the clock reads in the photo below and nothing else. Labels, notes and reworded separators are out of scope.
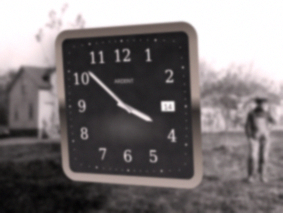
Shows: {"hour": 3, "minute": 52}
